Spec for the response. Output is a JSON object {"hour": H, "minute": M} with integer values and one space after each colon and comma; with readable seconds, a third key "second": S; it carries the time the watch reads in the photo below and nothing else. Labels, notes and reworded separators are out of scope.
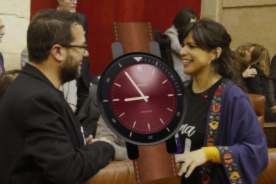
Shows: {"hour": 8, "minute": 55}
